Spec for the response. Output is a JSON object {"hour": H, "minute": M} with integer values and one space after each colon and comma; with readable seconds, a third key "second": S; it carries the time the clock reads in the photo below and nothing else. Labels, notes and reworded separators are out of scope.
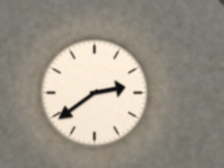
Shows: {"hour": 2, "minute": 39}
